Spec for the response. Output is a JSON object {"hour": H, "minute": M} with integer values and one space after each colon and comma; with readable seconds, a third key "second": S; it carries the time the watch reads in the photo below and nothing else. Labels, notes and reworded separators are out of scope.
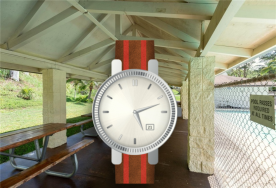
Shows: {"hour": 5, "minute": 12}
